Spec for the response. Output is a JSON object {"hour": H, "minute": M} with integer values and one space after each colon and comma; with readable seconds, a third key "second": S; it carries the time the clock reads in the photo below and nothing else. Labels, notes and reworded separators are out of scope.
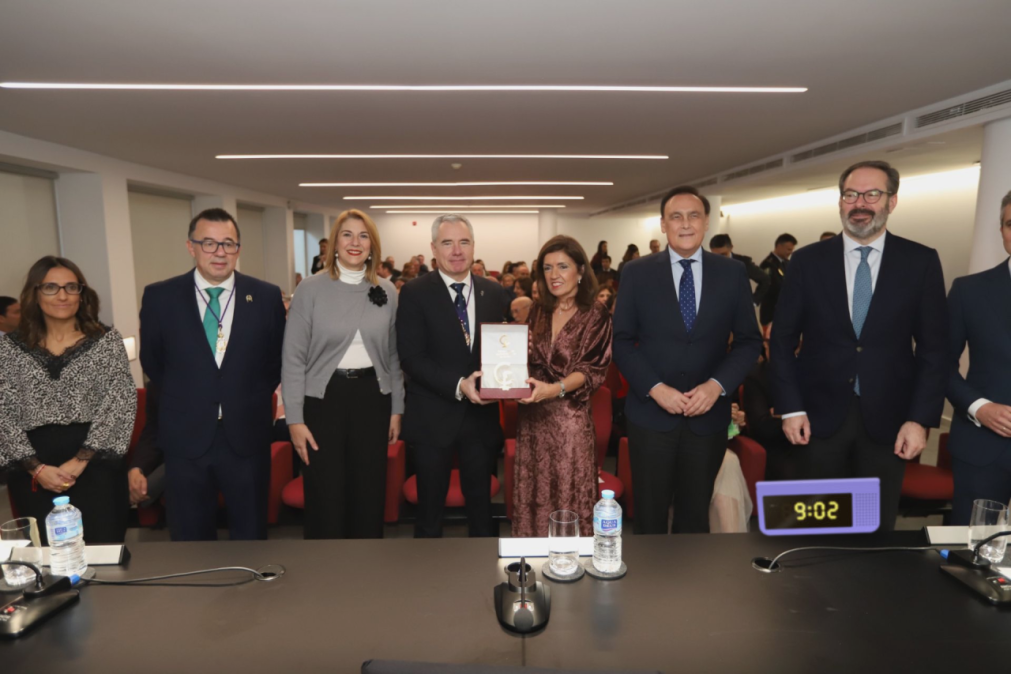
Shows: {"hour": 9, "minute": 2}
